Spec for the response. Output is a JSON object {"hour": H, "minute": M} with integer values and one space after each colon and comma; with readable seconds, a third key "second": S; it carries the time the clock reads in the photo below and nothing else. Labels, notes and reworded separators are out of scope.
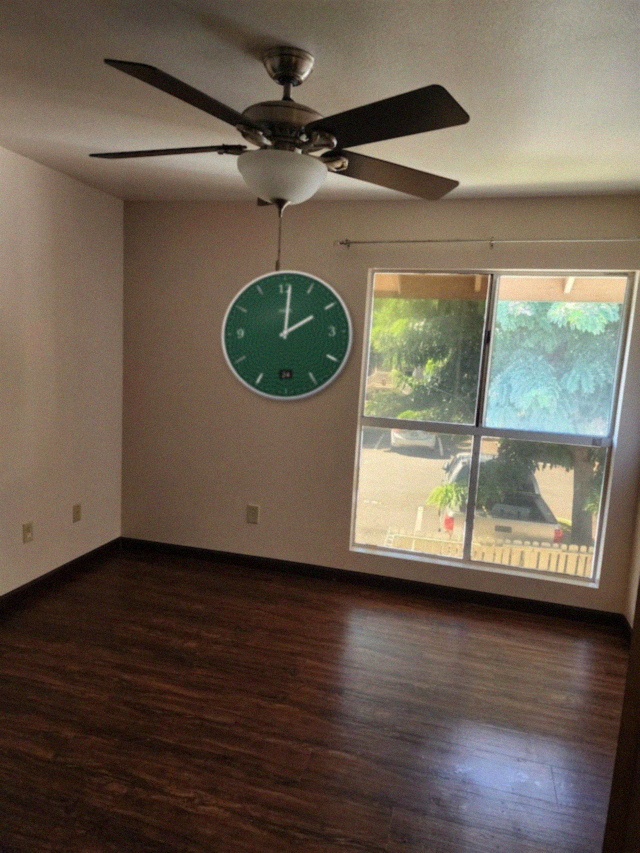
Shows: {"hour": 2, "minute": 1}
